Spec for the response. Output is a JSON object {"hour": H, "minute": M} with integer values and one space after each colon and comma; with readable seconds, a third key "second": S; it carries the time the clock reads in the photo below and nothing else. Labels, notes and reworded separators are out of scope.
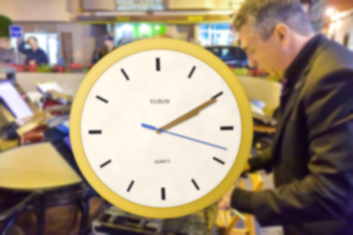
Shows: {"hour": 2, "minute": 10, "second": 18}
